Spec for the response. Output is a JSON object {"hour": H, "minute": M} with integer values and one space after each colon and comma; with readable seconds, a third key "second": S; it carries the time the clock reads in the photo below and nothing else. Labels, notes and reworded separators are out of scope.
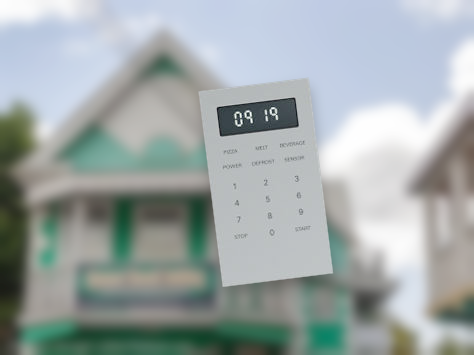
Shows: {"hour": 9, "minute": 19}
